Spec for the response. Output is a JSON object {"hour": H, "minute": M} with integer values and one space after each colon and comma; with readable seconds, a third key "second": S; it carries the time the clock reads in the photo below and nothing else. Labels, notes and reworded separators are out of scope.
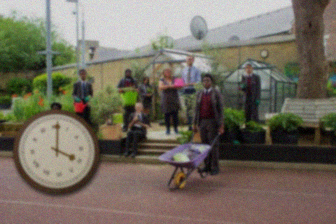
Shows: {"hour": 4, "minute": 1}
